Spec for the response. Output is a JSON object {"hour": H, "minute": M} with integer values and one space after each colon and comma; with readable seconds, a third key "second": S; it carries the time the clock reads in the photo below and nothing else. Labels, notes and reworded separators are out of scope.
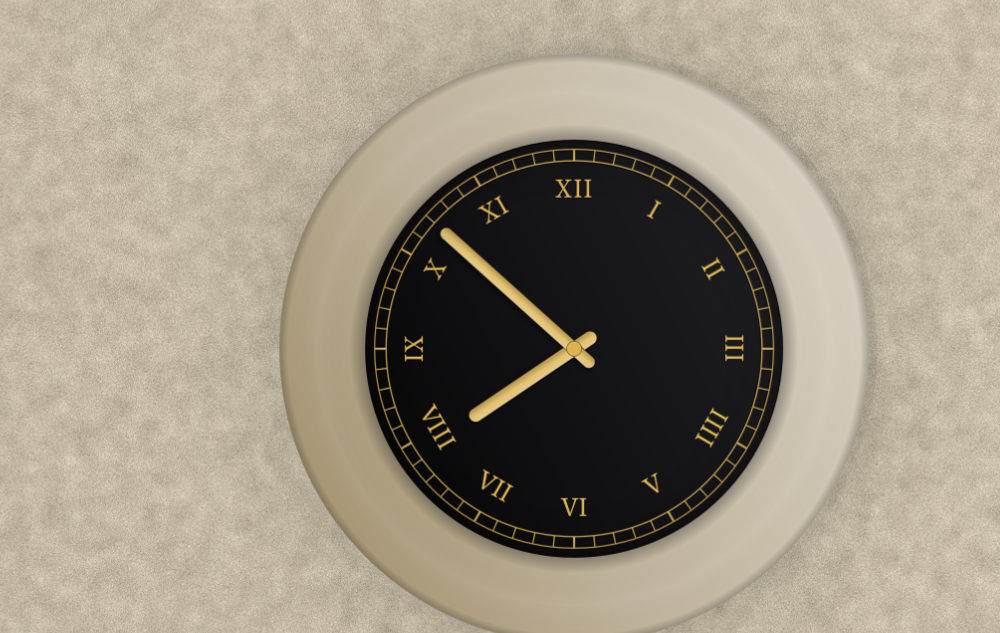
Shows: {"hour": 7, "minute": 52}
